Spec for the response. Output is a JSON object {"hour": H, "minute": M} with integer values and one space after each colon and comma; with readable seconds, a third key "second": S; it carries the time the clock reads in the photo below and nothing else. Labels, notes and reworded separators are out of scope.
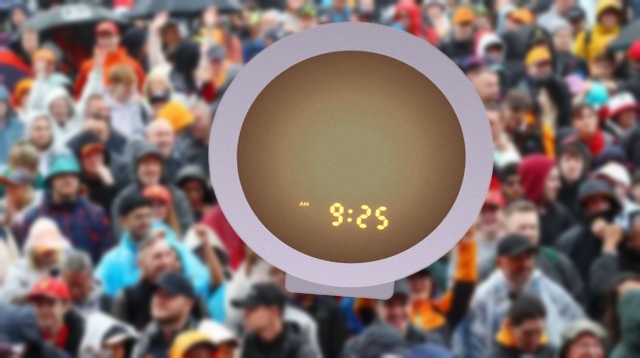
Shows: {"hour": 9, "minute": 25}
